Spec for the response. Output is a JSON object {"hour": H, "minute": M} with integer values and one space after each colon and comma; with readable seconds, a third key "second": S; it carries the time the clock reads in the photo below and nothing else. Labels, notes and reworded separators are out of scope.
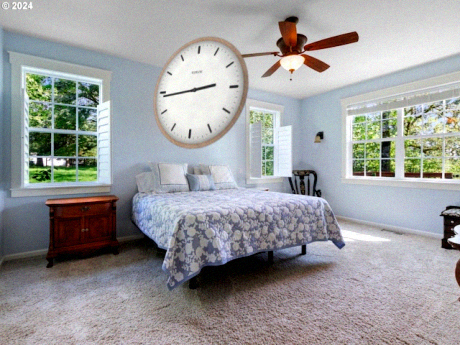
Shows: {"hour": 2, "minute": 44}
